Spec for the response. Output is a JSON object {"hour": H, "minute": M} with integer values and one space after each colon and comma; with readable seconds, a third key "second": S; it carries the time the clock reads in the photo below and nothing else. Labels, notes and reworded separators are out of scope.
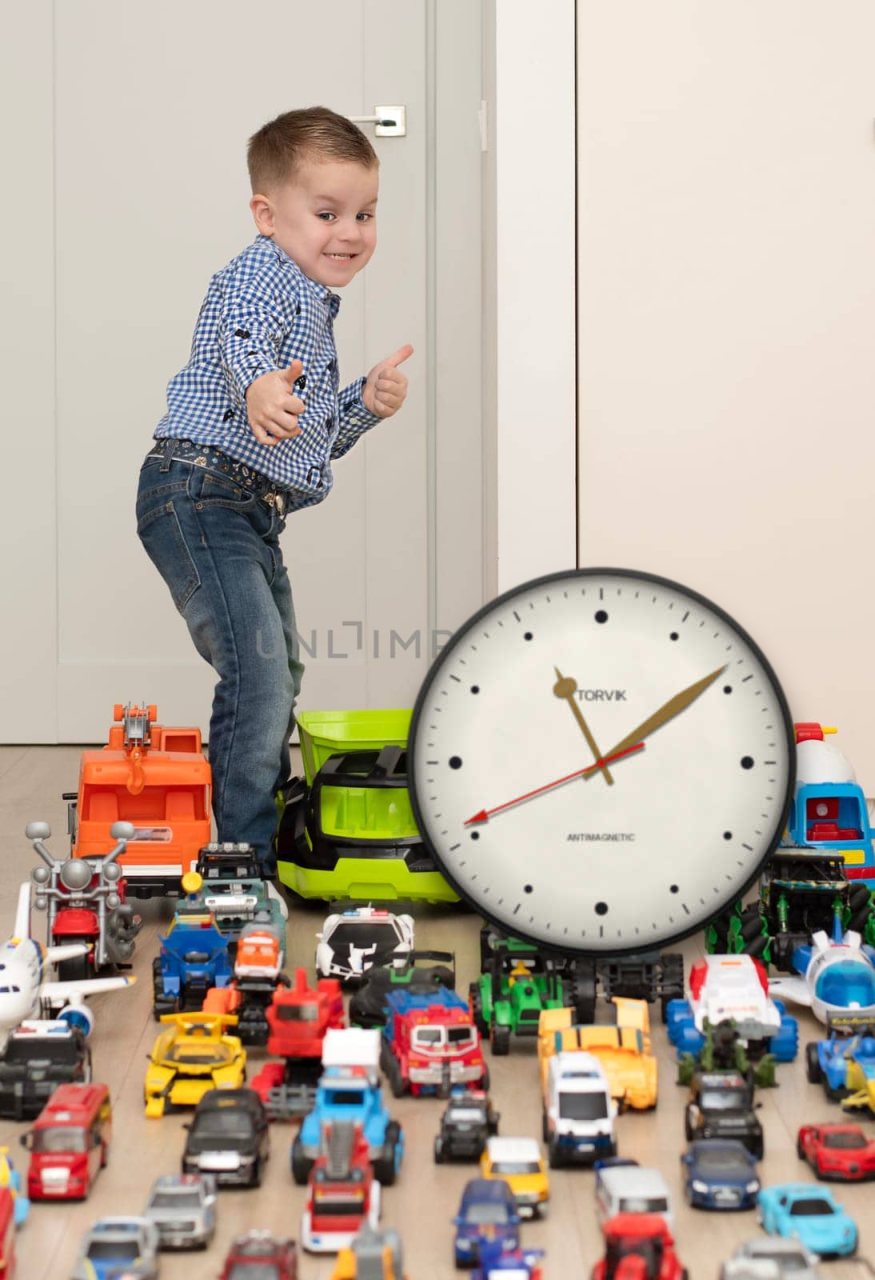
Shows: {"hour": 11, "minute": 8, "second": 41}
